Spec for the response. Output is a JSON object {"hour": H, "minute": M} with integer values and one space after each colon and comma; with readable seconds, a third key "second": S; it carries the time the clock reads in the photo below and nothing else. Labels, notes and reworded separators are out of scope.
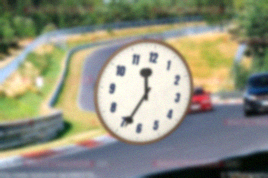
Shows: {"hour": 11, "minute": 34}
